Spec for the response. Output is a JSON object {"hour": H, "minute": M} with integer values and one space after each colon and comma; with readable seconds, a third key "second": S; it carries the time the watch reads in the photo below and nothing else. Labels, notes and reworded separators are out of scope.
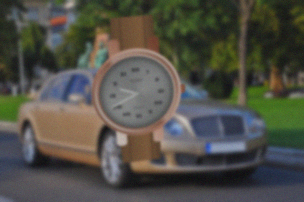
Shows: {"hour": 9, "minute": 41}
